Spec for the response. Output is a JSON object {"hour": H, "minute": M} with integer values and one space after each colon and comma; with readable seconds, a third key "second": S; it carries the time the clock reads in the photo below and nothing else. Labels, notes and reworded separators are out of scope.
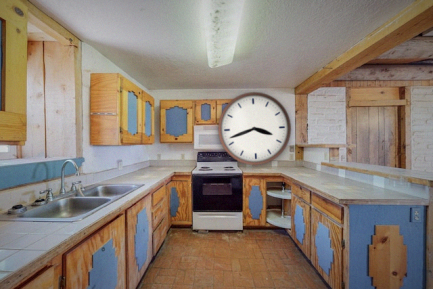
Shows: {"hour": 3, "minute": 42}
